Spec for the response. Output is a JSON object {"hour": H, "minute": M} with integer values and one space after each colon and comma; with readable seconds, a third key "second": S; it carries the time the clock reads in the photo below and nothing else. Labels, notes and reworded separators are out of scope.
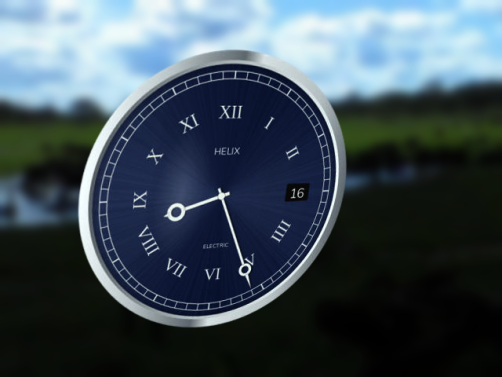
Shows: {"hour": 8, "minute": 26}
